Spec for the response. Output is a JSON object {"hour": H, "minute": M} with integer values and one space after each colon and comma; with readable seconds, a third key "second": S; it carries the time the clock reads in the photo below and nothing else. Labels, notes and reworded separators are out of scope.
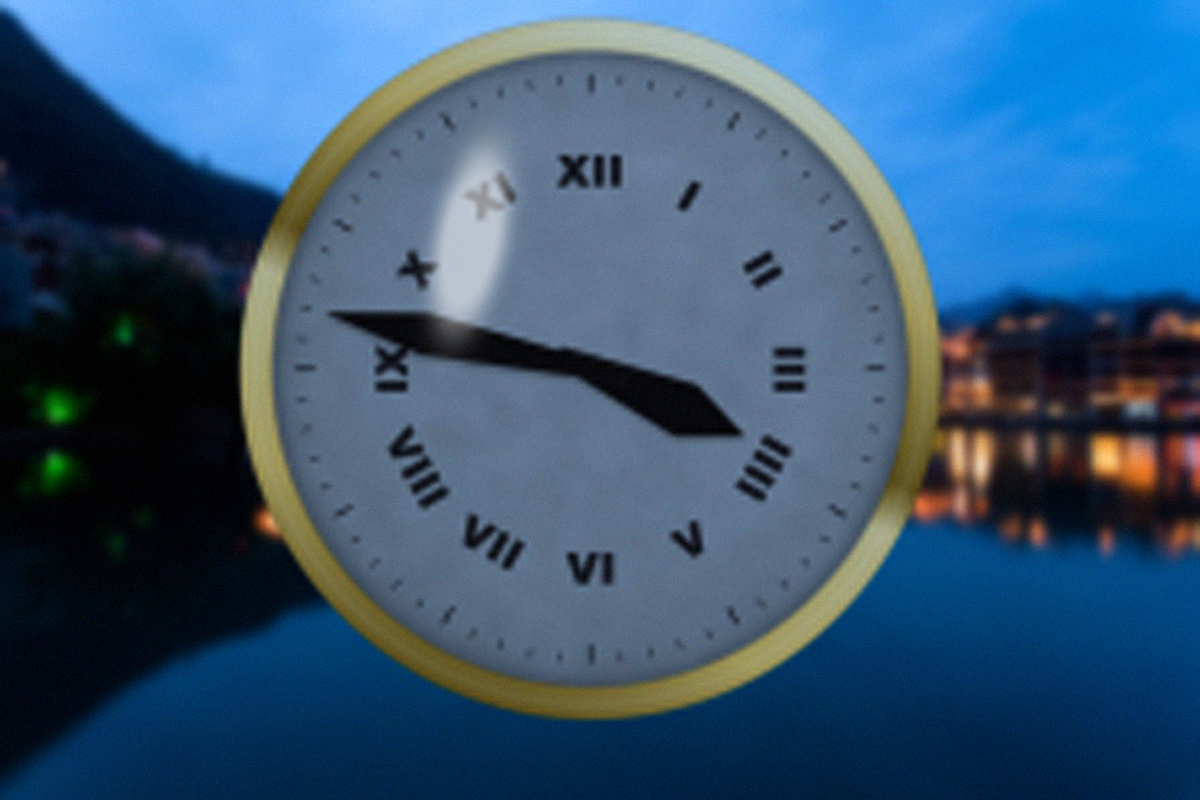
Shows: {"hour": 3, "minute": 47}
